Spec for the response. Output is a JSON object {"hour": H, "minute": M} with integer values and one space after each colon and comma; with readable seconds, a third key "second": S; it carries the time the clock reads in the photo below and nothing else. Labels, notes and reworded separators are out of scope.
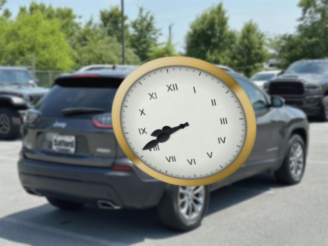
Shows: {"hour": 8, "minute": 41}
